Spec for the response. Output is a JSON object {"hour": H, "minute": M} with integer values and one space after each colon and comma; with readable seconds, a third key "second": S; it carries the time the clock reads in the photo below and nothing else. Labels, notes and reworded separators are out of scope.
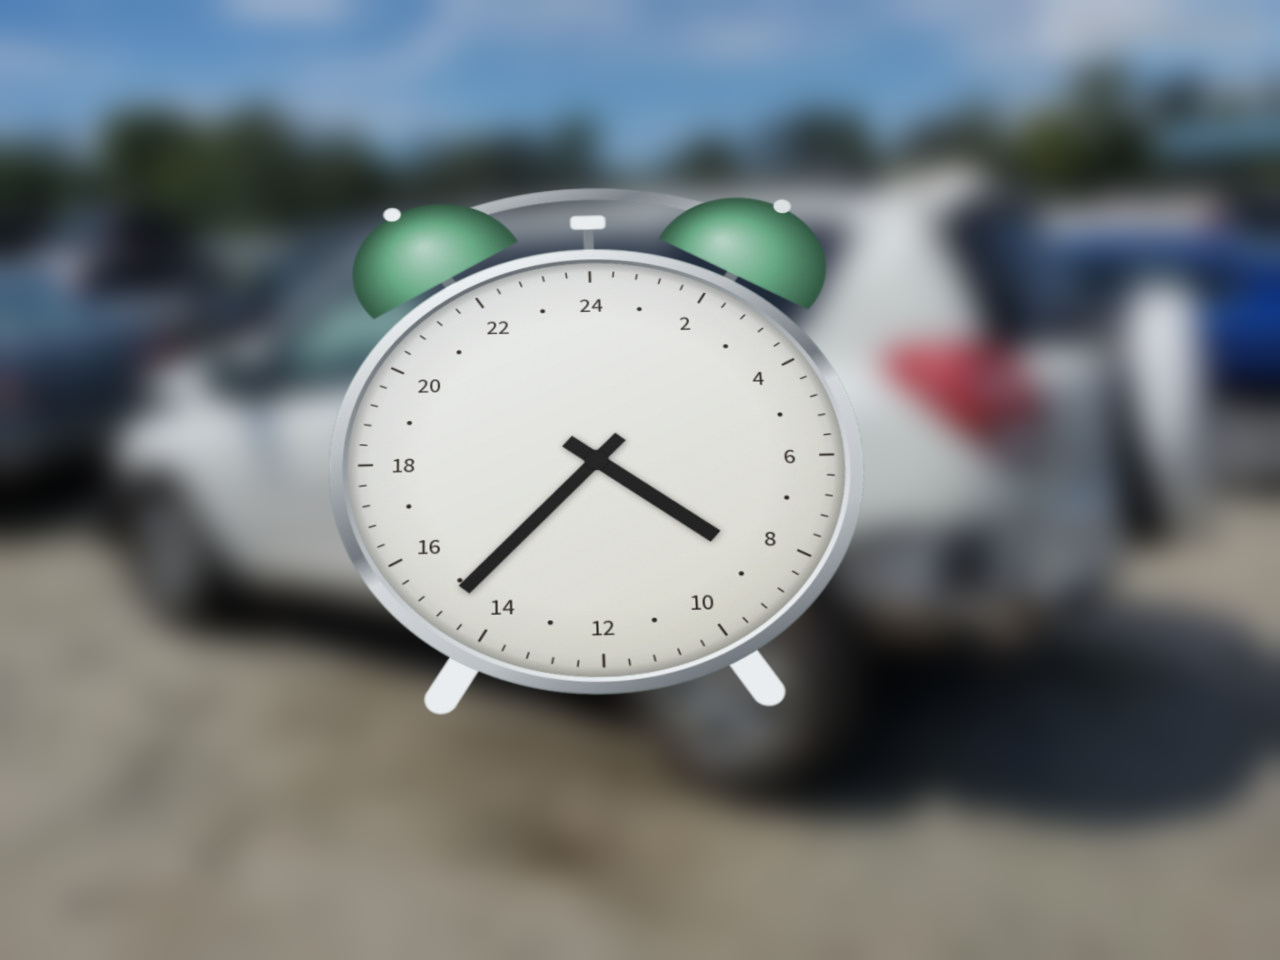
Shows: {"hour": 8, "minute": 37}
